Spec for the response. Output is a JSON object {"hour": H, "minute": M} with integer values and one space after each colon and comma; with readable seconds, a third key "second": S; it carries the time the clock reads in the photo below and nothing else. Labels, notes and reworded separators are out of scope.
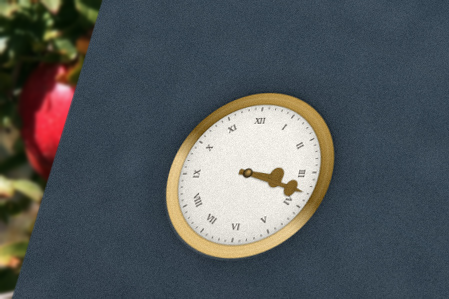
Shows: {"hour": 3, "minute": 18}
